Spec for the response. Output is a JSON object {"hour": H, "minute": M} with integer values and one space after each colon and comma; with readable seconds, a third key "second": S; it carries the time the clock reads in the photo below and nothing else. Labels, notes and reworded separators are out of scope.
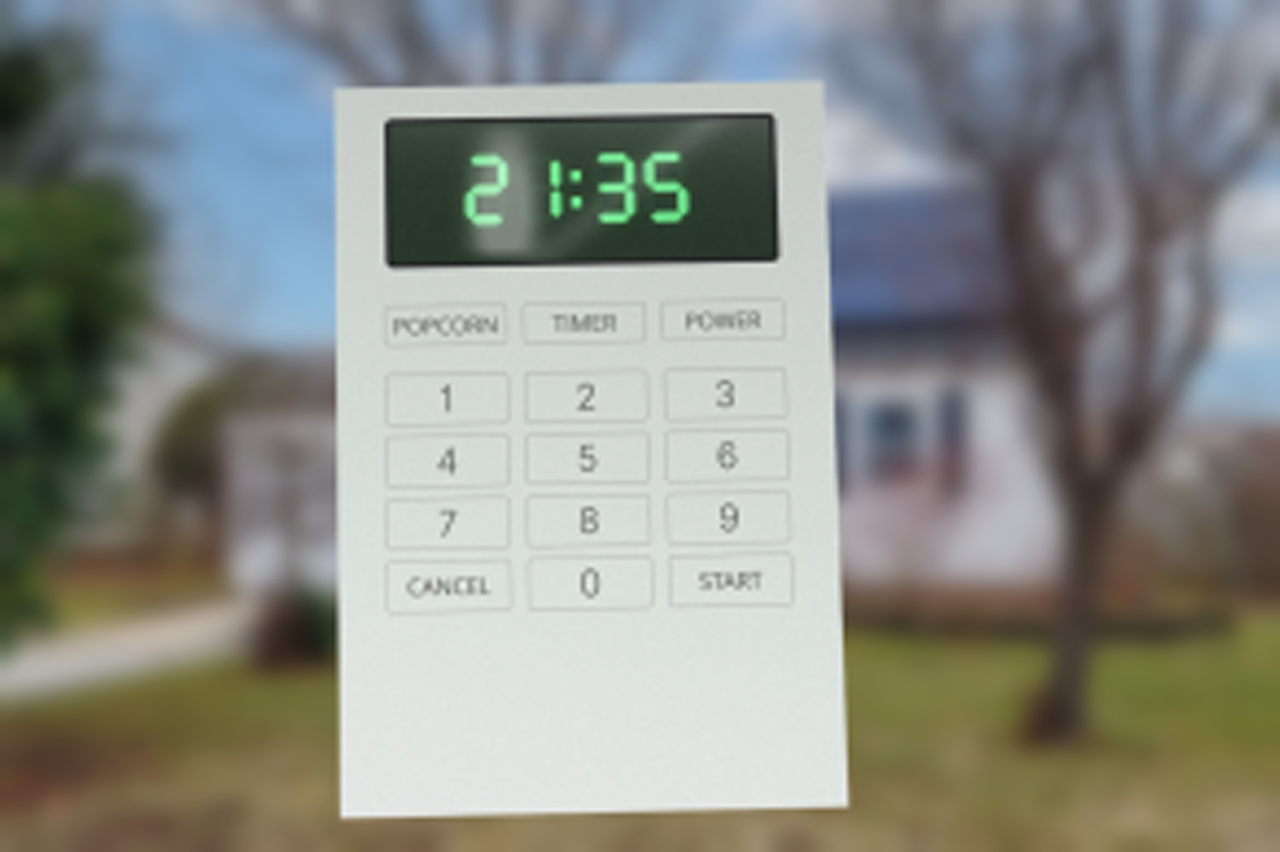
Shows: {"hour": 21, "minute": 35}
